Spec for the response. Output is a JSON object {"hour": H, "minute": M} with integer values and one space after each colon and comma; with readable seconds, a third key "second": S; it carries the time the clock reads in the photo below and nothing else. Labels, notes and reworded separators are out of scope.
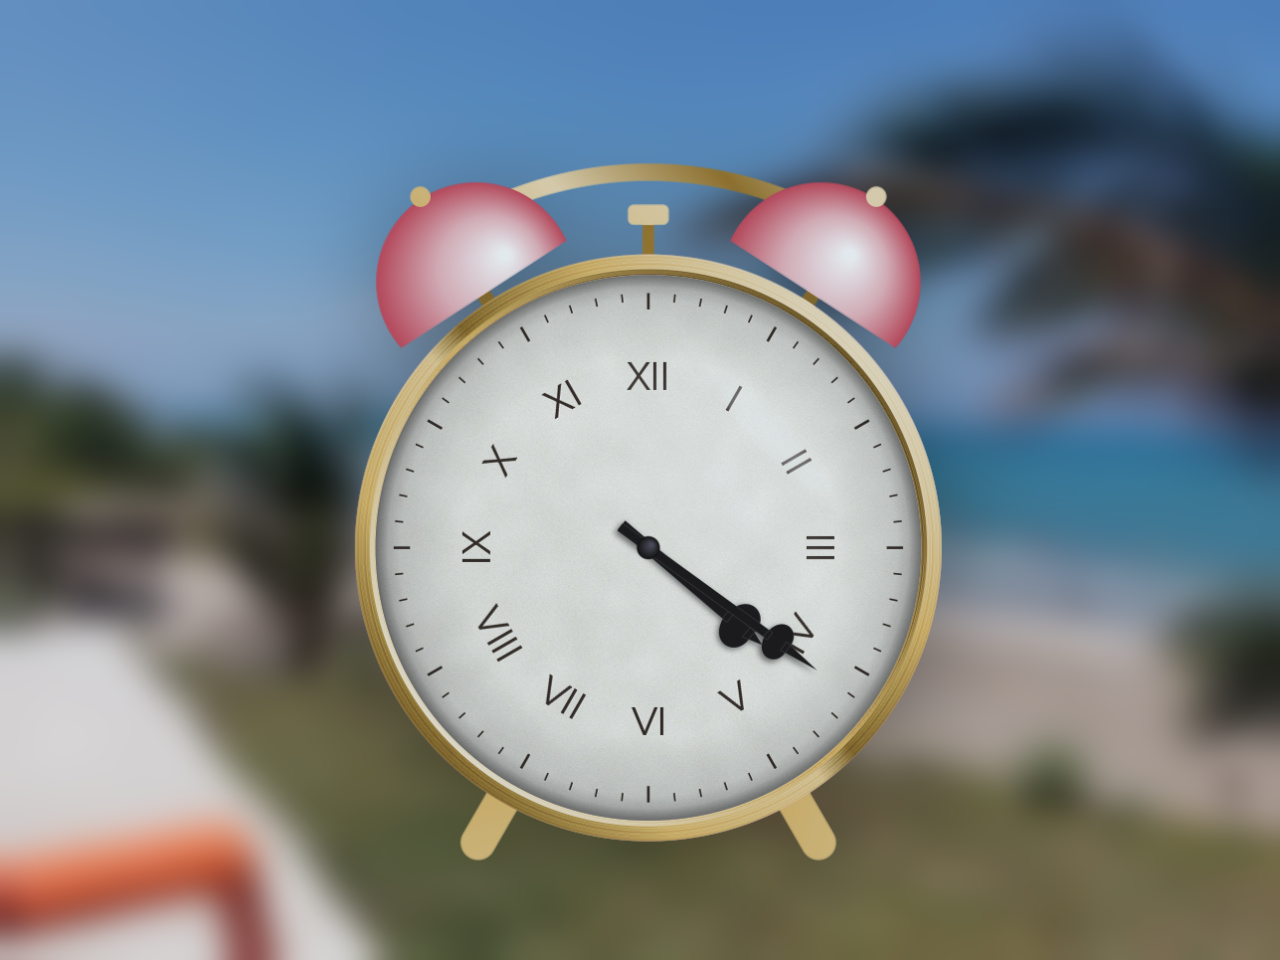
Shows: {"hour": 4, "minute": 21}
